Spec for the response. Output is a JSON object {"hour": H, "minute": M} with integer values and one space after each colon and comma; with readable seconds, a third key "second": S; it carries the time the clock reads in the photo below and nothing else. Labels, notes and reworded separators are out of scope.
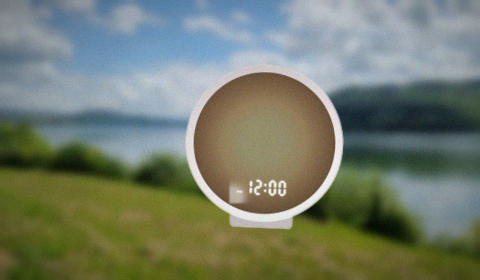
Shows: {"hour": 12, "minute": 0}
